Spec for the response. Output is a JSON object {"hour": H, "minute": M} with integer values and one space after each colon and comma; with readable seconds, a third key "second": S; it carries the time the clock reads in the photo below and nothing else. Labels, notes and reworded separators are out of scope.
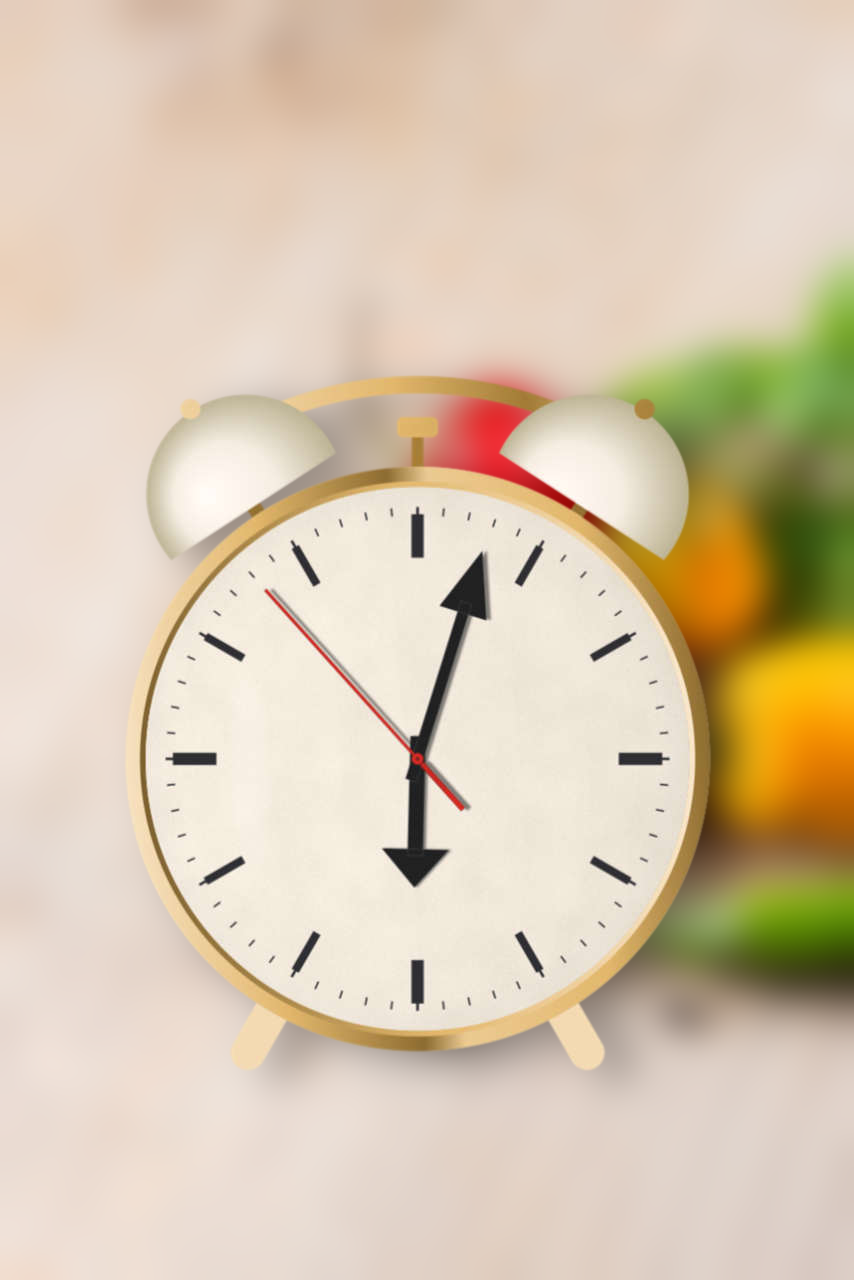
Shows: {"hour": 6, "minute": 2, "second": 53}
